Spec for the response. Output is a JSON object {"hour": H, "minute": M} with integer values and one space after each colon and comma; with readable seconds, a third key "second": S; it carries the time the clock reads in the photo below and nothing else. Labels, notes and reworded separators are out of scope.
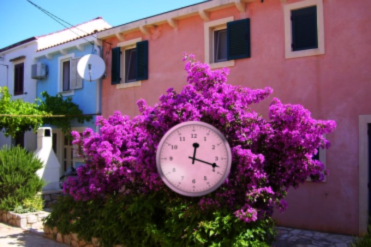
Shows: {"hour": 12, "minute": 18}
